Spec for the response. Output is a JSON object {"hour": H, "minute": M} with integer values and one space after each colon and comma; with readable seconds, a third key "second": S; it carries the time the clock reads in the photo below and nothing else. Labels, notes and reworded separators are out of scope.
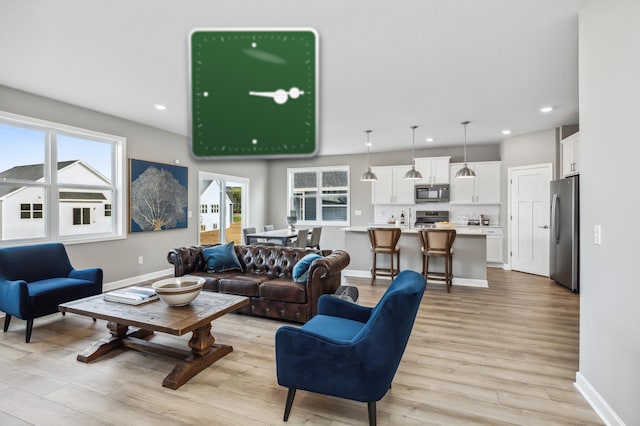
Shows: {"hour": 3, "minute": 15}
